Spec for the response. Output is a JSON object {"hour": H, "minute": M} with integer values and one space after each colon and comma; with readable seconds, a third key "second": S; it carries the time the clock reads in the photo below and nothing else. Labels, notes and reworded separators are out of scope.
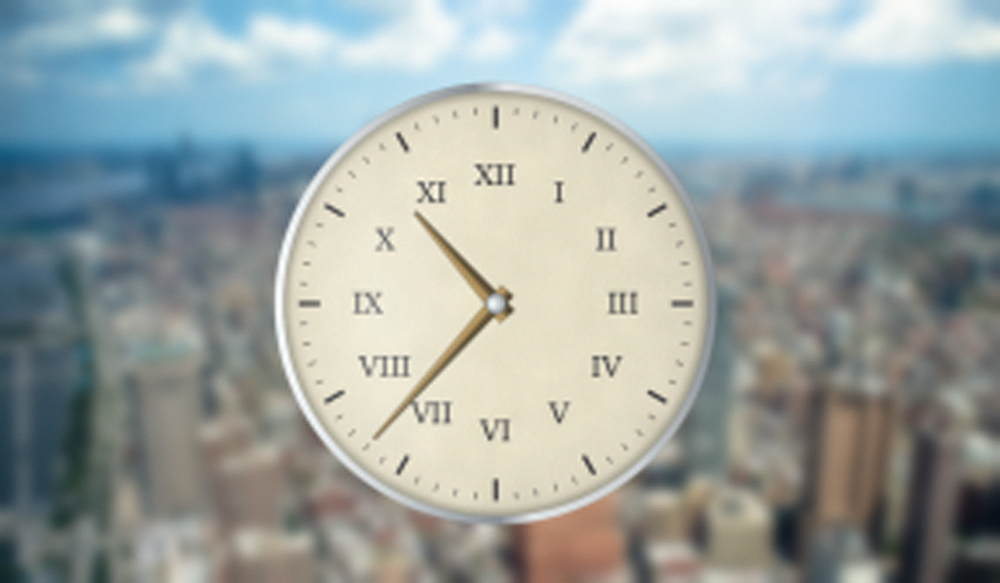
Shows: {"hour": 10, "minute": 37}
